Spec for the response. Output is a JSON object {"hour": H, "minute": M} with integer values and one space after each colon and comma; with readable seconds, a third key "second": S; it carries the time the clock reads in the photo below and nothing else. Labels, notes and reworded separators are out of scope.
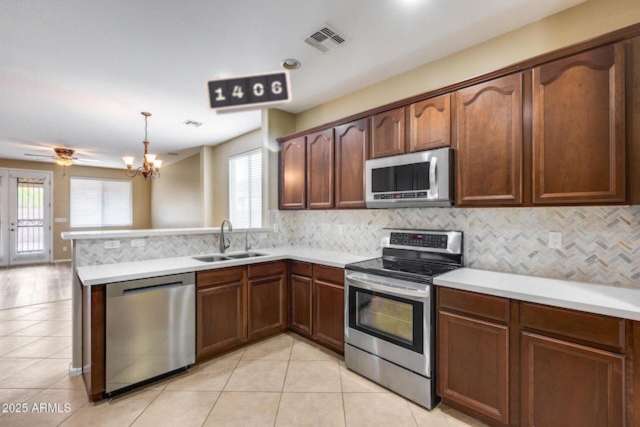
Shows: {"hour": 14, "minute": 6}
